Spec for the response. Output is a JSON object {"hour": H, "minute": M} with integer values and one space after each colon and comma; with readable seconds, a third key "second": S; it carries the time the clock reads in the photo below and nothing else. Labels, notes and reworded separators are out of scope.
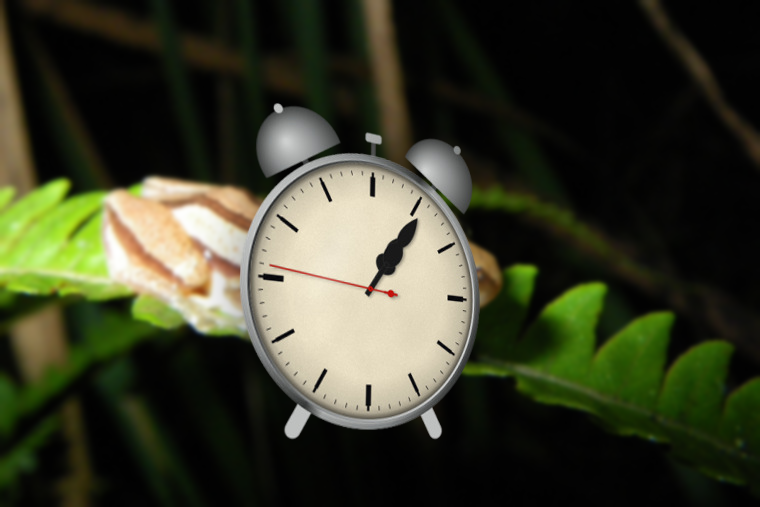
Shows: {"hour": 1, "minute": 5, "second": 46}
